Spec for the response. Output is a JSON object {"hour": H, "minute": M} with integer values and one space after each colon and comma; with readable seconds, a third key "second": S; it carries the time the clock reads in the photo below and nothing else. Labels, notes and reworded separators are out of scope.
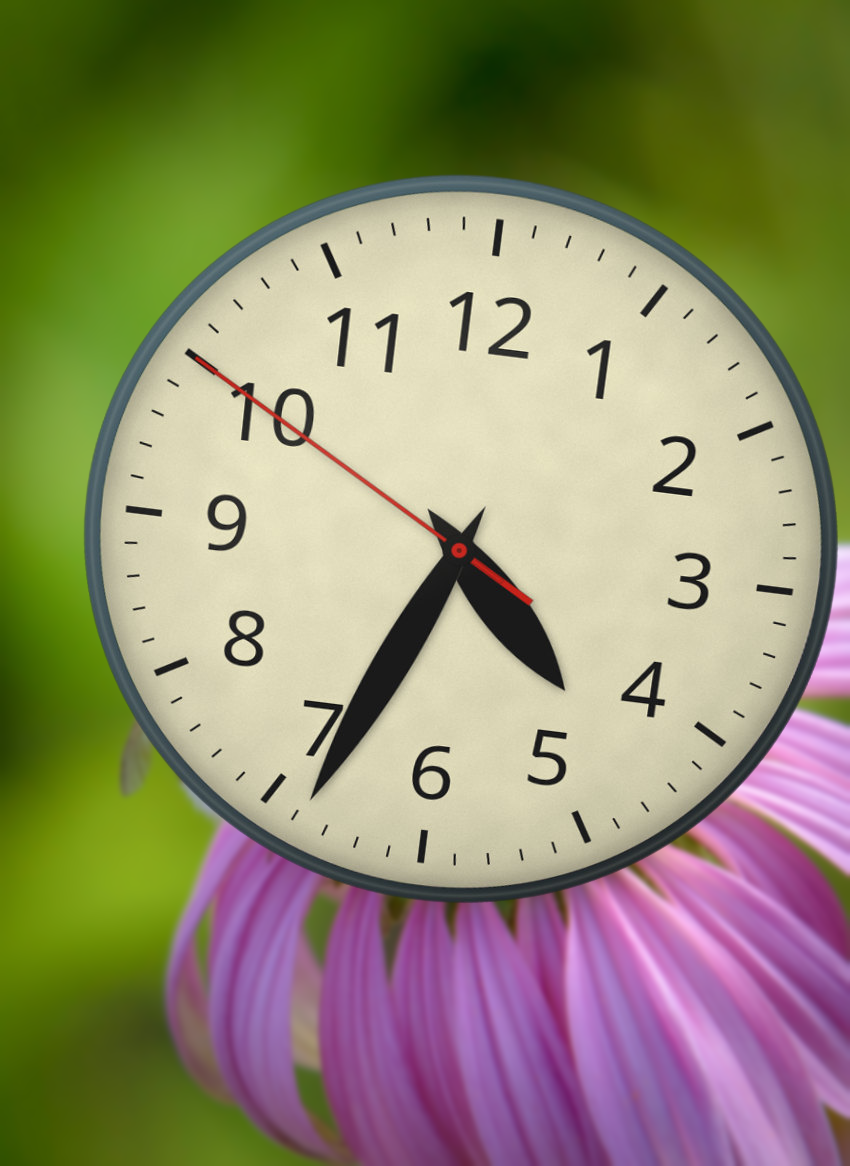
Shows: {"hour": 4, "minute": 33, "second": 50}
